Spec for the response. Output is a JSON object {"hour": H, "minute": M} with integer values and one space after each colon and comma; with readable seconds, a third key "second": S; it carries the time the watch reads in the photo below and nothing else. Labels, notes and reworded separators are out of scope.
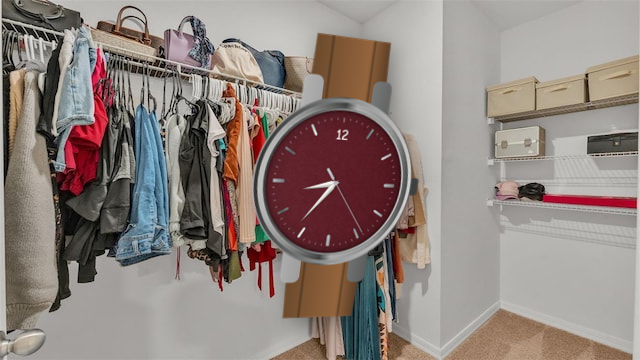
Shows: {"hour": 8, "minute": 36, "second": 24}
